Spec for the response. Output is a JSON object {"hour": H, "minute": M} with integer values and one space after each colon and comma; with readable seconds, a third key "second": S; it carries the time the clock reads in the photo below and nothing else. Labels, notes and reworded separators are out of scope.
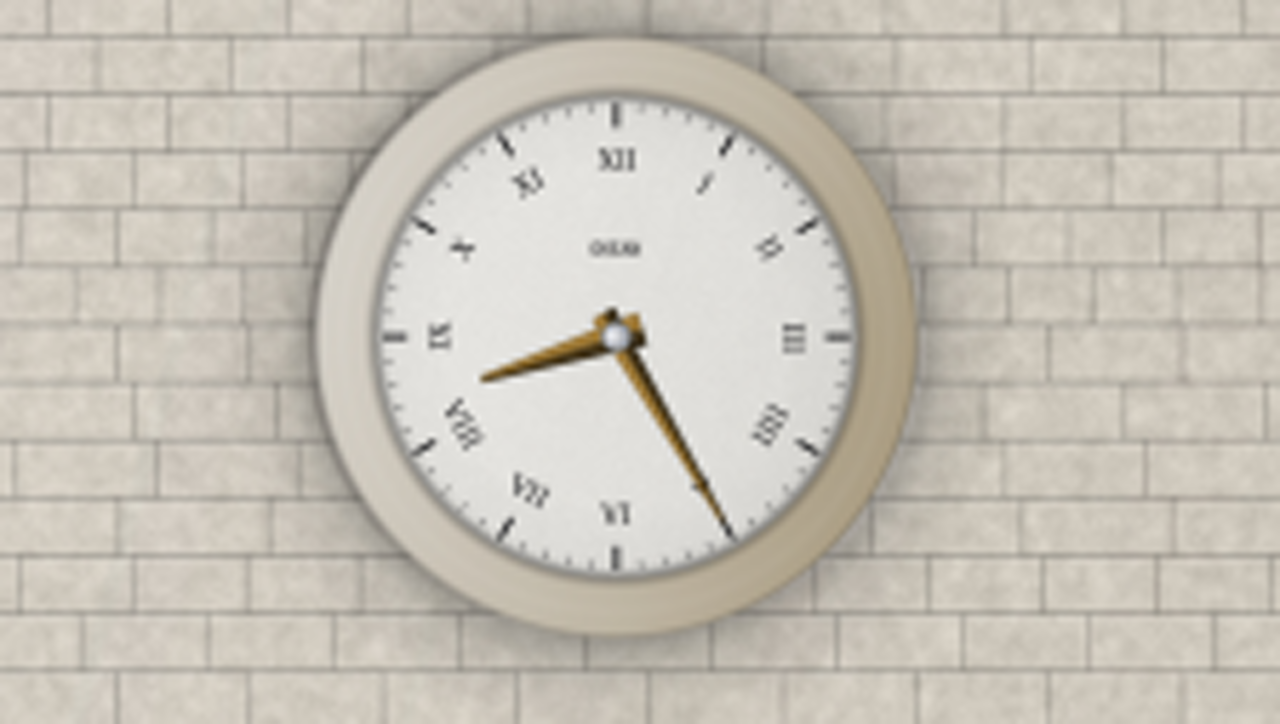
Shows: {"hour": 8, "minute": 25}
